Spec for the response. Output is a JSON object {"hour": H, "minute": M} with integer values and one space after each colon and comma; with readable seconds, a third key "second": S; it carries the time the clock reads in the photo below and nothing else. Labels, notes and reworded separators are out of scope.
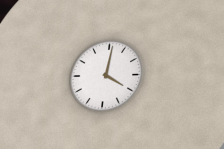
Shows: {"hour": 4, "minute": 1}
